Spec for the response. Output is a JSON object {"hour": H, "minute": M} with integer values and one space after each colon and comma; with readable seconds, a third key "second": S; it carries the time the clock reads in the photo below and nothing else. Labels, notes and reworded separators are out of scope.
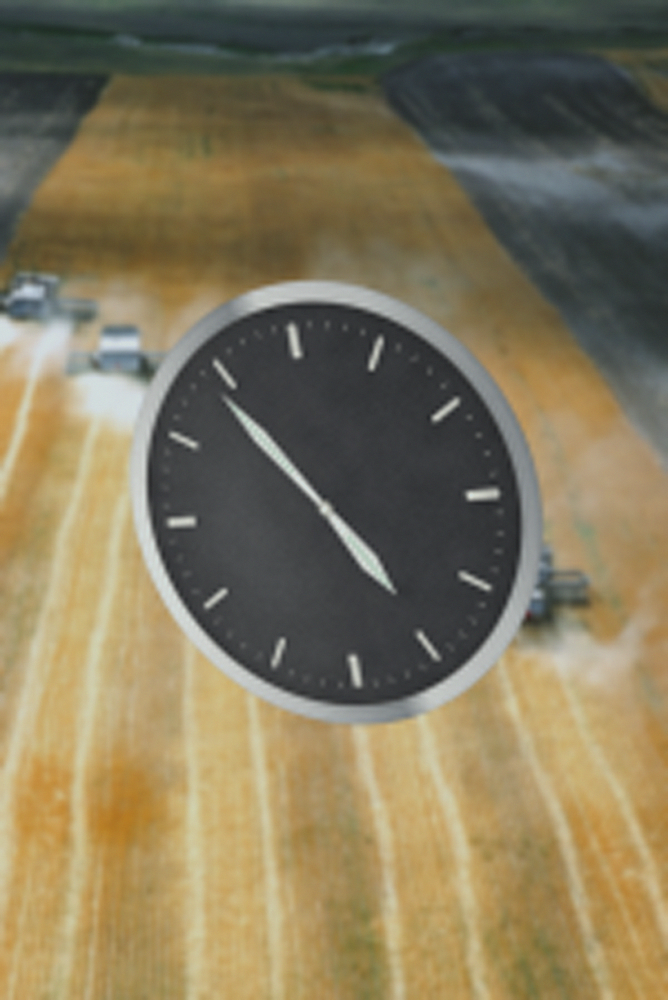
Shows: {"hour": 4, "minute": 54}
